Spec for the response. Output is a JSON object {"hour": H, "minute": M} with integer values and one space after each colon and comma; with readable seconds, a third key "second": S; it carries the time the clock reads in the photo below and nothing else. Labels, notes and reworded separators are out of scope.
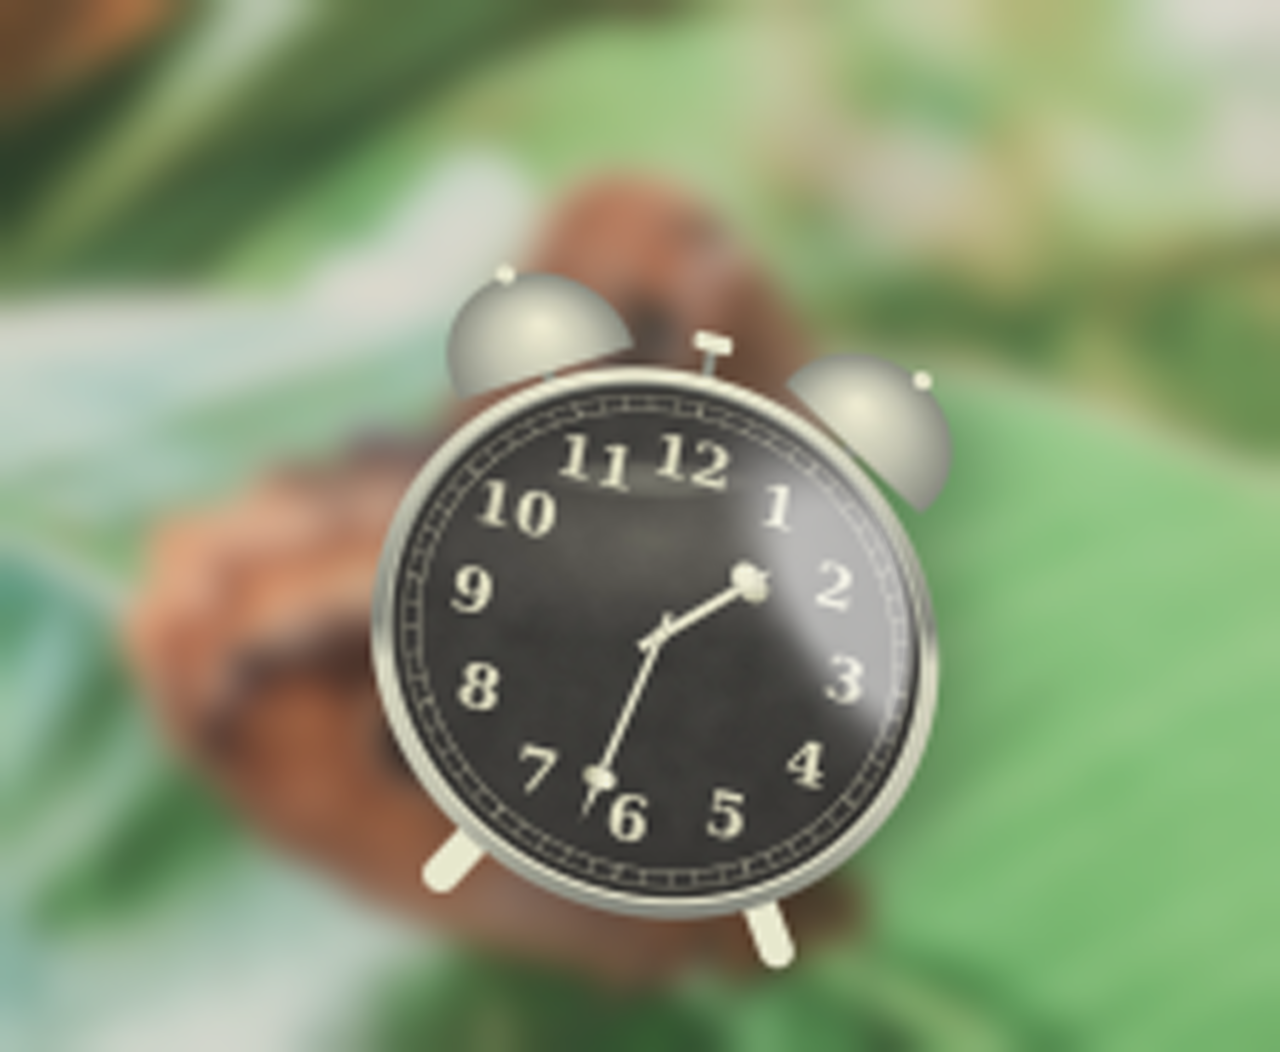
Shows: {"hour": 1, "minute": 32}
